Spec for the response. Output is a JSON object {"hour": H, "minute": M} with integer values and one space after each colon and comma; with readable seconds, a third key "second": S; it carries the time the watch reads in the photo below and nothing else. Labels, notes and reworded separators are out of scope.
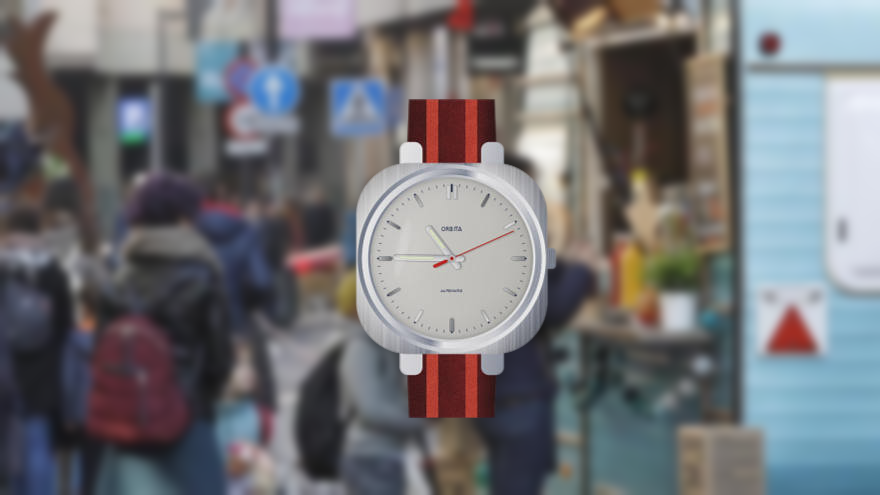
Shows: {"hour": 10, "minute": 45, "second": 11}
